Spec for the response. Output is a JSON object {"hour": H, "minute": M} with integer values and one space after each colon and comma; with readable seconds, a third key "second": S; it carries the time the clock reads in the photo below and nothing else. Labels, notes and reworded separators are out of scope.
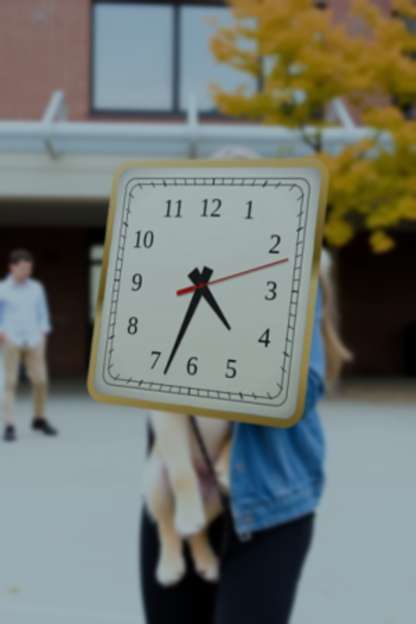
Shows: {"hour": 4, "minute": 33, "second": 12}
